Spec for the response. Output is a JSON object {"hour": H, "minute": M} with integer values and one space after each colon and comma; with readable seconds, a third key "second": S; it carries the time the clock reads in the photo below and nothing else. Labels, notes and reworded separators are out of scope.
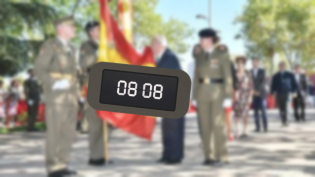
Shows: {"hour": 8, "minute": 8}
